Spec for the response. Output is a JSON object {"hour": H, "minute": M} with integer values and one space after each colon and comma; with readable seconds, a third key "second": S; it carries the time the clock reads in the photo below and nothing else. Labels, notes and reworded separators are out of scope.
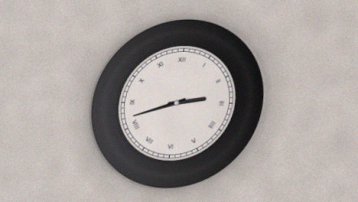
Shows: {"hour": 2, "minute": 42}
